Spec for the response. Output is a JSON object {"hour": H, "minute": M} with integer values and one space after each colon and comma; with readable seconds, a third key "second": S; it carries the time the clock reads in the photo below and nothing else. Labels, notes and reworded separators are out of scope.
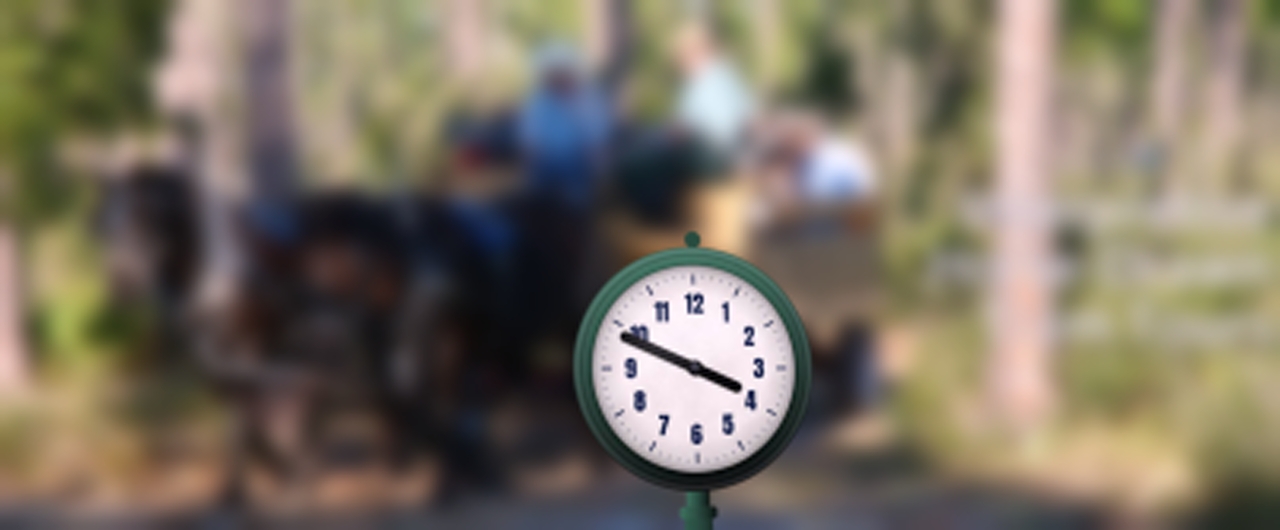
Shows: {"hour": 3, "minute": 49}
